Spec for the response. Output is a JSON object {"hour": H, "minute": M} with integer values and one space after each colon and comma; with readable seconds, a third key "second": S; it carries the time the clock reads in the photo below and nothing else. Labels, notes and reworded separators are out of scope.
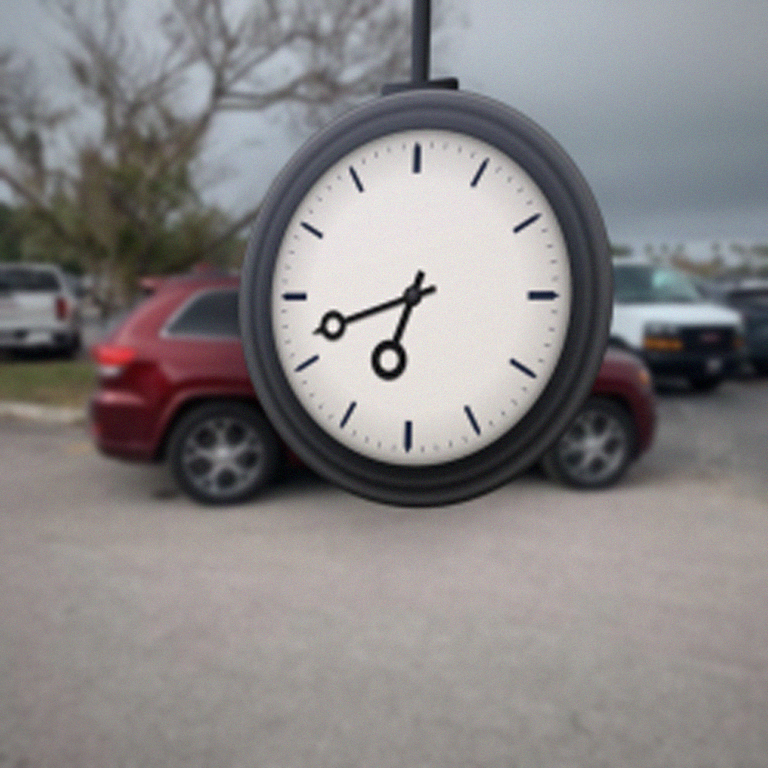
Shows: {"hour": 6, "minute": 42}
